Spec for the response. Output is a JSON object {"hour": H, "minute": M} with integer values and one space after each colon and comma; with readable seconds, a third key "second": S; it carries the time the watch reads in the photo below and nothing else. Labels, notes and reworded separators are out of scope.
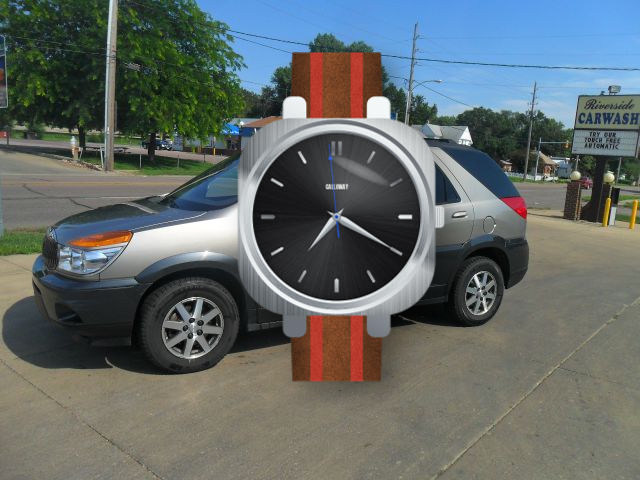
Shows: {"hour": 7, "minute": 19, "second": 59}
